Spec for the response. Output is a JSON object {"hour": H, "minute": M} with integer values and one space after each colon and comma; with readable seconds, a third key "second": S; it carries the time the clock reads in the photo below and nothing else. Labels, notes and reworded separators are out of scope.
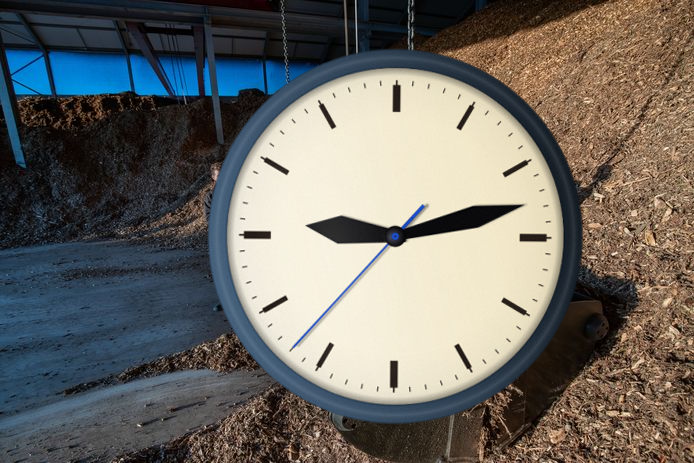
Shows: {"hour": 9, "minute": 12, "second": 37}
